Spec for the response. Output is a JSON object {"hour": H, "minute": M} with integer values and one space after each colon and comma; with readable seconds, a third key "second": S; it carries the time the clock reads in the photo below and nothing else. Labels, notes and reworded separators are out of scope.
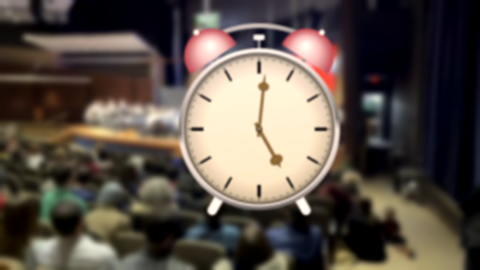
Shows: {"hour": 5, "minute": 1}
